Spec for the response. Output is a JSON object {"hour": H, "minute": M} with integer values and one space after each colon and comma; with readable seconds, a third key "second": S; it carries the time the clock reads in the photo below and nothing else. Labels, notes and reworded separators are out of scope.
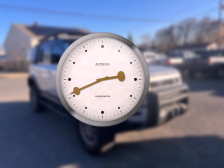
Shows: {"hour": 2, "minute": 41}
